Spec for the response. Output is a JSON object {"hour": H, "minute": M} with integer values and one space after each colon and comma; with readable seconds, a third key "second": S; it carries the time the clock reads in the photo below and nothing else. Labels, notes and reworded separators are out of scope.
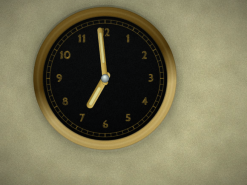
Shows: {"hour": 6, "minute": 59}
